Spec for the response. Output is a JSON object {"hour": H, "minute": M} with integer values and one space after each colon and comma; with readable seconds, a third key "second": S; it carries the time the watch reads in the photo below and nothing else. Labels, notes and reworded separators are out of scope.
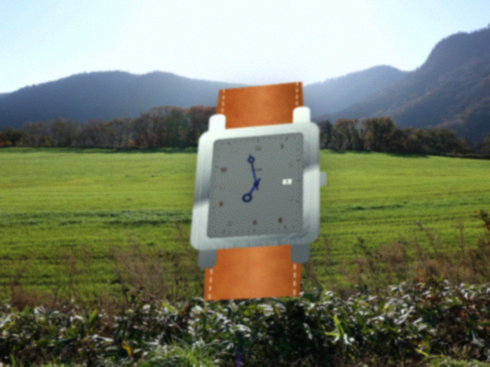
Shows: {"hour": 6, "minute": 58}
